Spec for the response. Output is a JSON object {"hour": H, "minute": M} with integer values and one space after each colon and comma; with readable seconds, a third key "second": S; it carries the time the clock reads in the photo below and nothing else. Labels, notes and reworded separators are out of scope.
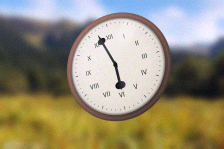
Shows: {"hour": 5, "minute": 57}
